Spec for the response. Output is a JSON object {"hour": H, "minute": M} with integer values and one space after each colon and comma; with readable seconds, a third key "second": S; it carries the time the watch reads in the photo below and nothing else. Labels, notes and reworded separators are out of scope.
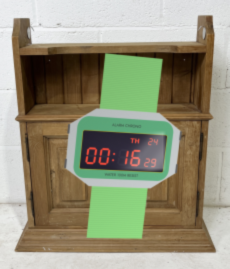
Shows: {"hour": 0, "minute": 16}
